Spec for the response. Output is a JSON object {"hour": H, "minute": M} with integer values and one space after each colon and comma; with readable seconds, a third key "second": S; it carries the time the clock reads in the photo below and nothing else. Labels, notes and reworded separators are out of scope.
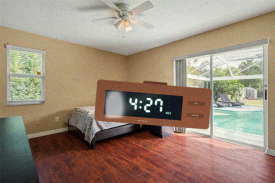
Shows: {"hour": 4, "minute": 27}
